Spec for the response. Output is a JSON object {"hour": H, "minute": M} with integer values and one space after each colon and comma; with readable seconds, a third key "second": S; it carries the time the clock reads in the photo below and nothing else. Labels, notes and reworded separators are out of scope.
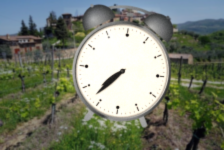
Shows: {"hour": 7, "minute": 37}
